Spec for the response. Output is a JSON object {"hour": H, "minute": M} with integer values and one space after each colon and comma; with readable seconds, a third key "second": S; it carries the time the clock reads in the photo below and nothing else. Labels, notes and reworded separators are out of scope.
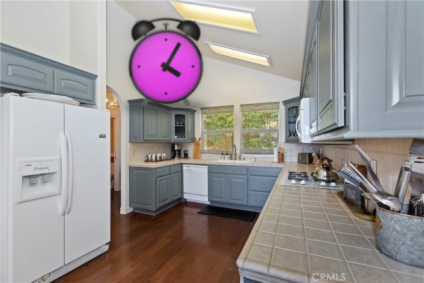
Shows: {"hour": 4, "minute": 5}
